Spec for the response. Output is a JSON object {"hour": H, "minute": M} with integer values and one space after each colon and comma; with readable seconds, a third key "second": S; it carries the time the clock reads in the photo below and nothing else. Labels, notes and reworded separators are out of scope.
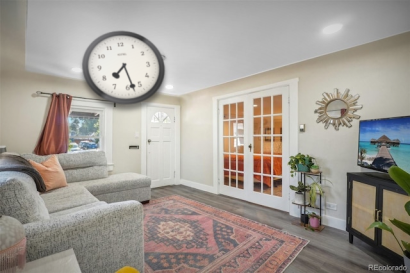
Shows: {"hour": 7, "minute": 28}
